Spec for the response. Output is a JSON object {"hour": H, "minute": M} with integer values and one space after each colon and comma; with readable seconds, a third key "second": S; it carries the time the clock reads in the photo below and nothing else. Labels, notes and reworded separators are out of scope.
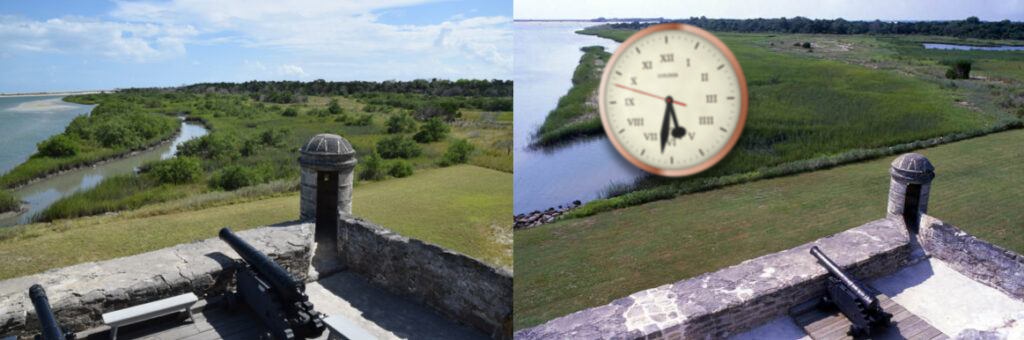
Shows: {"hour": 5, "minute": 31, "second": 48}
